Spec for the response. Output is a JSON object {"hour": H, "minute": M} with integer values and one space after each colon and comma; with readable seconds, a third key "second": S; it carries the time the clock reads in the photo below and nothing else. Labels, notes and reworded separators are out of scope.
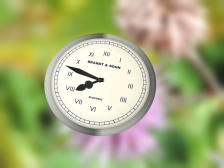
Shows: {"hour": 7, "minute": 47}
